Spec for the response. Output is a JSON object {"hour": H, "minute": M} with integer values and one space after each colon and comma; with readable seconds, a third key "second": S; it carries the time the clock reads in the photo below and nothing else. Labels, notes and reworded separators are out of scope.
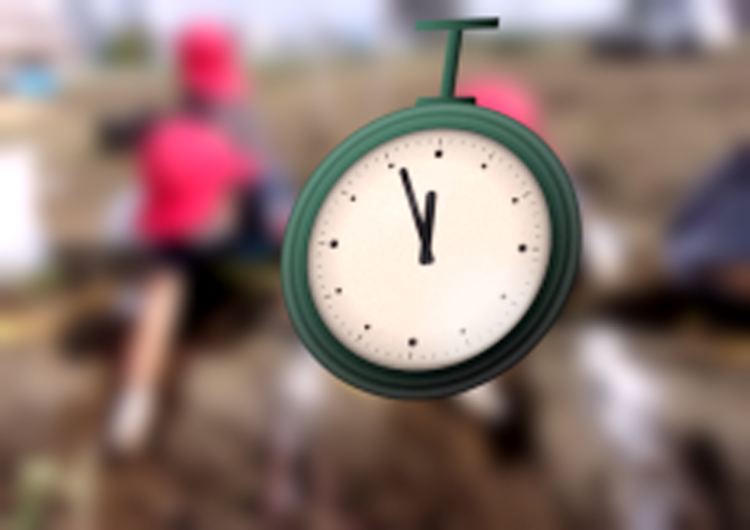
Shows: {"hour": 11, "minute": 56}
